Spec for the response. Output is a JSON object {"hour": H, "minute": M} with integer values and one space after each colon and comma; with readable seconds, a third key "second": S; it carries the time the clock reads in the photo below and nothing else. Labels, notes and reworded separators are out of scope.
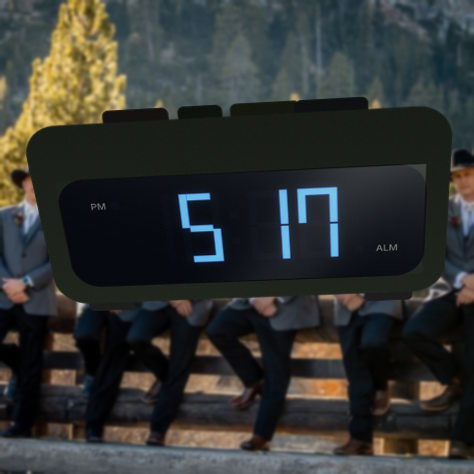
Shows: {"hour": 5, "minute": 17}
